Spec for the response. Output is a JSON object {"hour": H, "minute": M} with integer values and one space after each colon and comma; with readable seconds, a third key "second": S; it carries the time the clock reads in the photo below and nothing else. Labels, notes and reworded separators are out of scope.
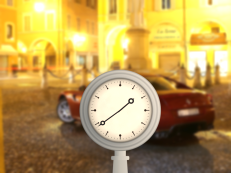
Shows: {"hour": 1, "minute": 39}
